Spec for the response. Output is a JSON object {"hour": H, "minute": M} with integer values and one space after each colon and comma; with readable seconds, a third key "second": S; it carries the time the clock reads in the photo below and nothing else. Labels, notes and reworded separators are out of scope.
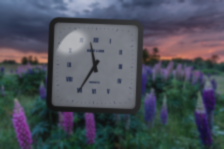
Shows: {"hour": 11, "minute": 35}
